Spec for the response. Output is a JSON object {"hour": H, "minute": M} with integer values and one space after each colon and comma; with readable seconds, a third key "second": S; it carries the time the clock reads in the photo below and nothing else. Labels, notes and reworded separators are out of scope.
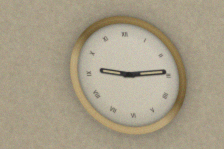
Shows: {"hour": 9, "minute": 14}
